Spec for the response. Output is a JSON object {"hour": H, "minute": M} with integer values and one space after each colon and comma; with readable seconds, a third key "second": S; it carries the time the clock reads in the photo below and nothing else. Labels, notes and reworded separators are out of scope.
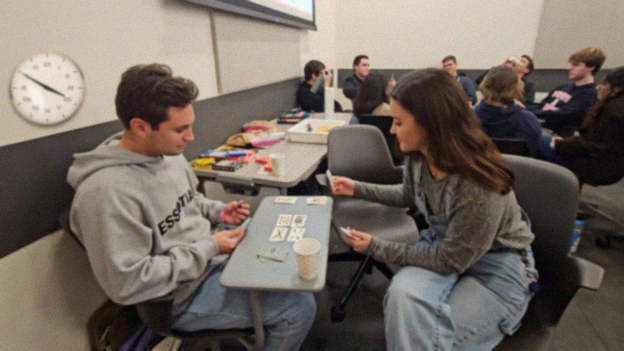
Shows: {"hour": 3, "minute": 50}
